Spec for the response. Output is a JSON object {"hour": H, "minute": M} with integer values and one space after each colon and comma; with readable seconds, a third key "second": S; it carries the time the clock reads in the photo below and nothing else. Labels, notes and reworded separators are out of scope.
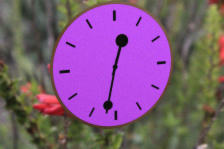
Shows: {"hour": 12, "minute": 32}
